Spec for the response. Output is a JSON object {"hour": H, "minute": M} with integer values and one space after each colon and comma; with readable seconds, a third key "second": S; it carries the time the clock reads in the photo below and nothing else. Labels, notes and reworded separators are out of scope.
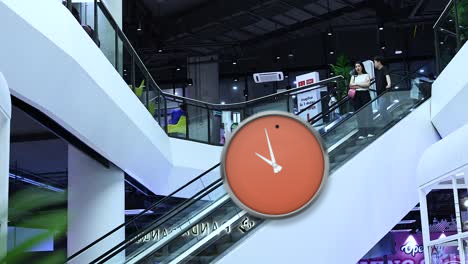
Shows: {"hour": 9, "minute": 57}
